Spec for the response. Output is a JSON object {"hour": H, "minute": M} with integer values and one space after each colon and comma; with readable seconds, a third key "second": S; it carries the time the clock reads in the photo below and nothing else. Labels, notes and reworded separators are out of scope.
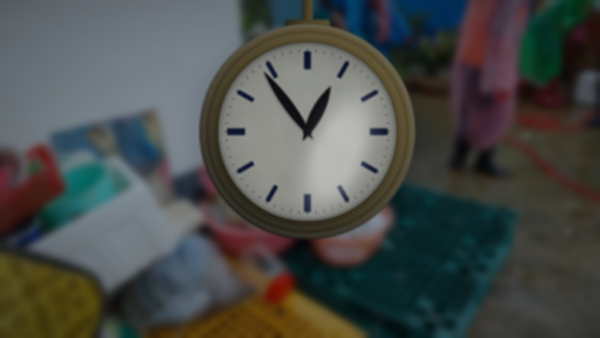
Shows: {"hour": 12, "minute": 54}
